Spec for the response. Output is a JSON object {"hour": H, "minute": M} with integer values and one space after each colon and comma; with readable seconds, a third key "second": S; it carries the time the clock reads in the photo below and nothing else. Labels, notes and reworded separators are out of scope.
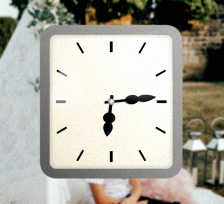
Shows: {"hour": 6, "minute": 14}
